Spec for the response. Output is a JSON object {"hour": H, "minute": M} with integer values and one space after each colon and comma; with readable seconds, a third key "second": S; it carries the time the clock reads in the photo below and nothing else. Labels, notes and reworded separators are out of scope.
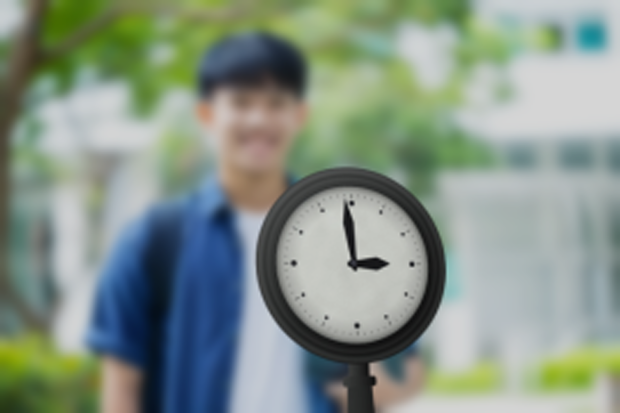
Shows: {"hour": 2, "minute": 59}
